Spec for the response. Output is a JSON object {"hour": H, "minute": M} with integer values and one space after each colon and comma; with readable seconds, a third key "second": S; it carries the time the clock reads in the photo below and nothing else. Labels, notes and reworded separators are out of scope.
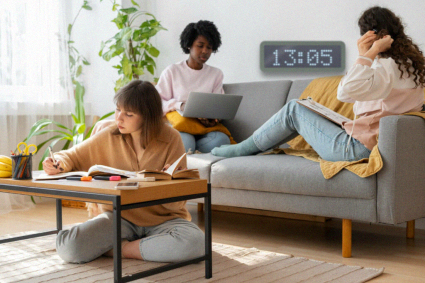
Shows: {"hour": 13, "minute": 5}
